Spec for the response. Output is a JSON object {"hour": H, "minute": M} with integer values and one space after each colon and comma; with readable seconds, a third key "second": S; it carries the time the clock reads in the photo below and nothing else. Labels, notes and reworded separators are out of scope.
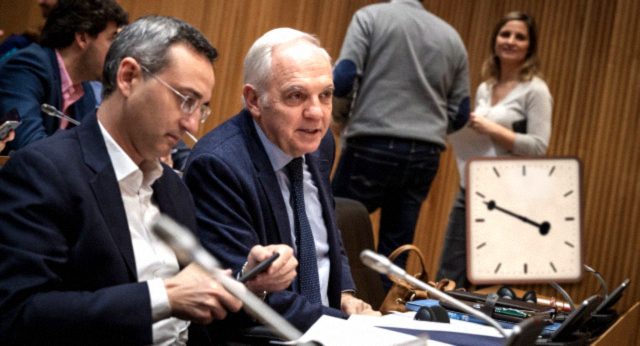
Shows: {"hour": 3, "minute": 49}
